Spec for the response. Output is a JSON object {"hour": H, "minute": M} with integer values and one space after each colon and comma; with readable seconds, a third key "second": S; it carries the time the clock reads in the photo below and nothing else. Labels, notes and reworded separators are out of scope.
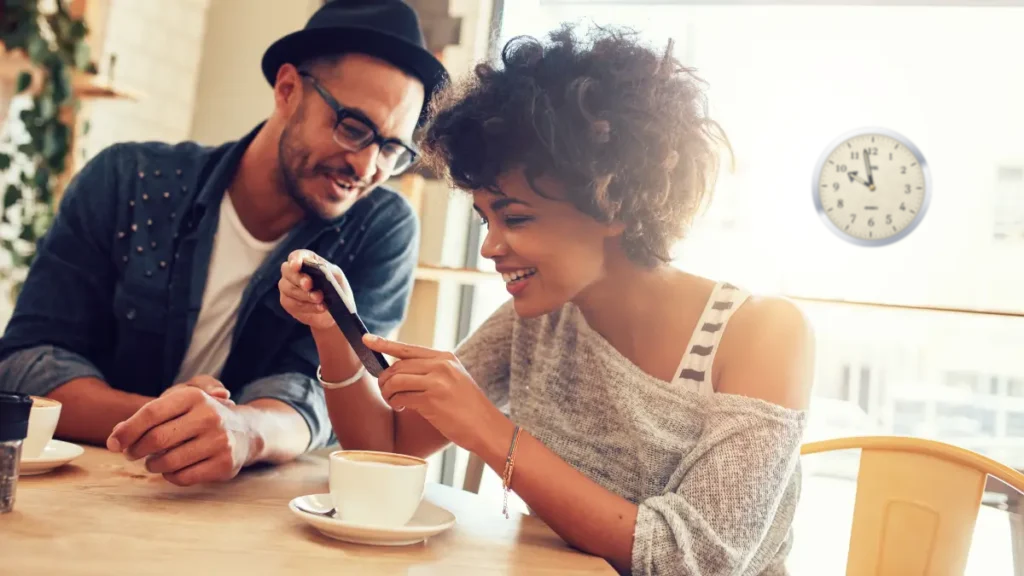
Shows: {"hour": 9, "minute": 58}
